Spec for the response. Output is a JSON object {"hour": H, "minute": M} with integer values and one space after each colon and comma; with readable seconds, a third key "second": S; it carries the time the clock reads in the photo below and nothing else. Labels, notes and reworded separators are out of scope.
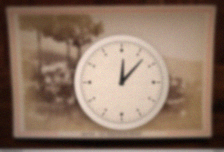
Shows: {"hour": 12, "minute": 7}
